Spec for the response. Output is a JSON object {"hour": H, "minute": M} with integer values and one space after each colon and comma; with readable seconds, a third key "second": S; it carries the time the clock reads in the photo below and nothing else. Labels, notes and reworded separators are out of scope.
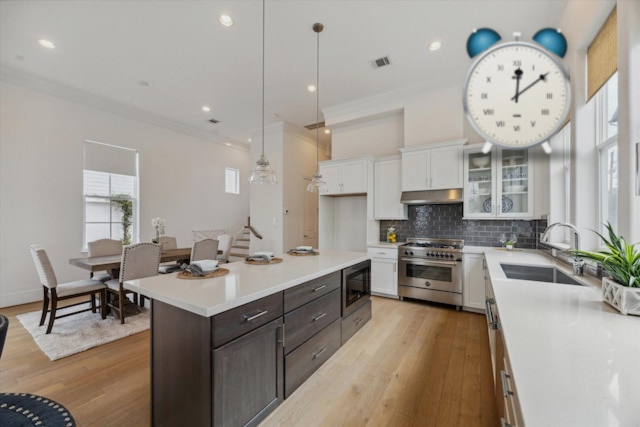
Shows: {"hour": 12, "minute": 9}
